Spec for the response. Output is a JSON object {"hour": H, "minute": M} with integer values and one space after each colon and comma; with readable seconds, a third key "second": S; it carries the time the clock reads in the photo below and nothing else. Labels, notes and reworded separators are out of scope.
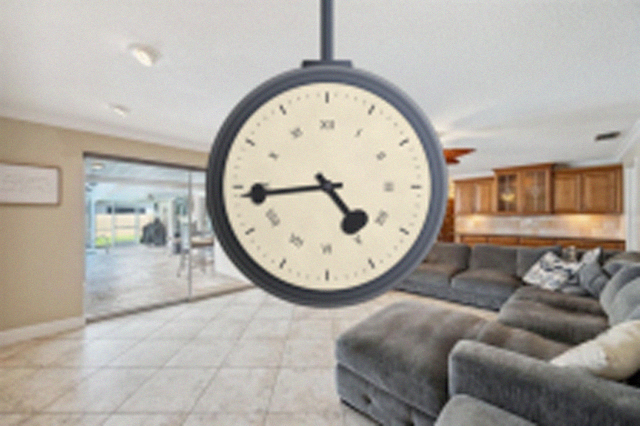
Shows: {"hour": 4, "minute": 44}
